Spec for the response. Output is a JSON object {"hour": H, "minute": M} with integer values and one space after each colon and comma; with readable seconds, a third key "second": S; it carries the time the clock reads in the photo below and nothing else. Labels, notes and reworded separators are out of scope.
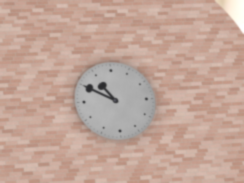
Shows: {"hour": 10, "minute": 50}
